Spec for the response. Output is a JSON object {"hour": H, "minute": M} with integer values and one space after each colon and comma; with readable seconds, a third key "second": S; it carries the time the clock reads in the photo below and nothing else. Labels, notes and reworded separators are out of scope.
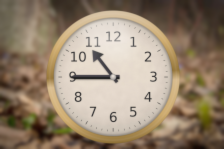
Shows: {"hour": 10, "minute": 45}
